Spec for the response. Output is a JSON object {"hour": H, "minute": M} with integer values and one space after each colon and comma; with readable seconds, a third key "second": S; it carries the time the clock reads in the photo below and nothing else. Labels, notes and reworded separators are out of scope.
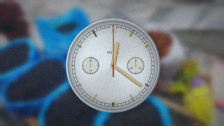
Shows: {"hour": 12, "minute": 21}
